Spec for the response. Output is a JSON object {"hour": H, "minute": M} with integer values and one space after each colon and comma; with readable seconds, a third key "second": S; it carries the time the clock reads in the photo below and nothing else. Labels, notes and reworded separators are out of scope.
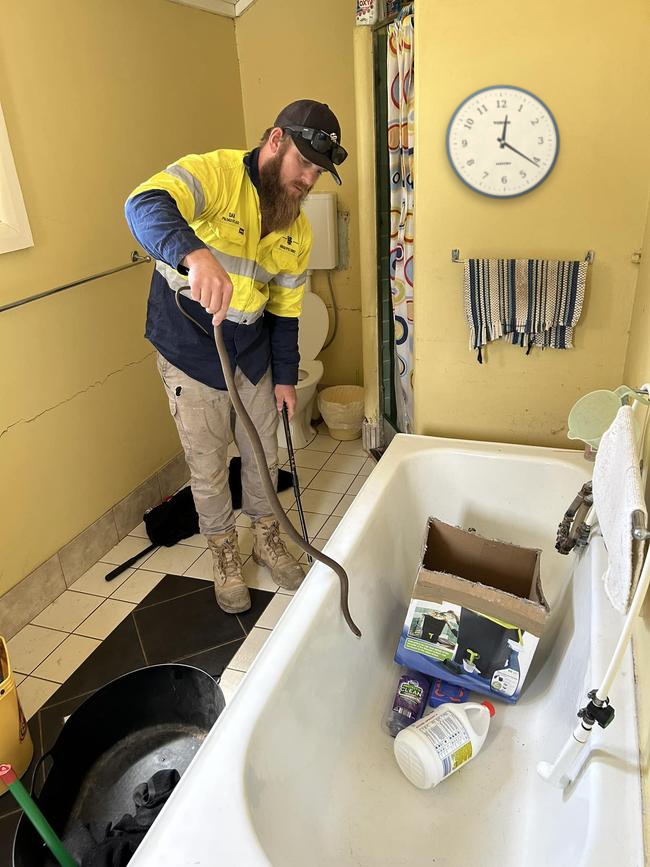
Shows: {"hour": 12, "minute": 21}
